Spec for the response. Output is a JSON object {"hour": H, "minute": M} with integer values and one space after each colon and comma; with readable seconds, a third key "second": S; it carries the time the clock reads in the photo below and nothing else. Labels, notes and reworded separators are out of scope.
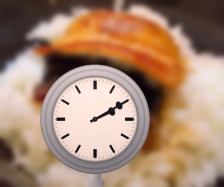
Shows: {"hour": 2, "minute": 10}
